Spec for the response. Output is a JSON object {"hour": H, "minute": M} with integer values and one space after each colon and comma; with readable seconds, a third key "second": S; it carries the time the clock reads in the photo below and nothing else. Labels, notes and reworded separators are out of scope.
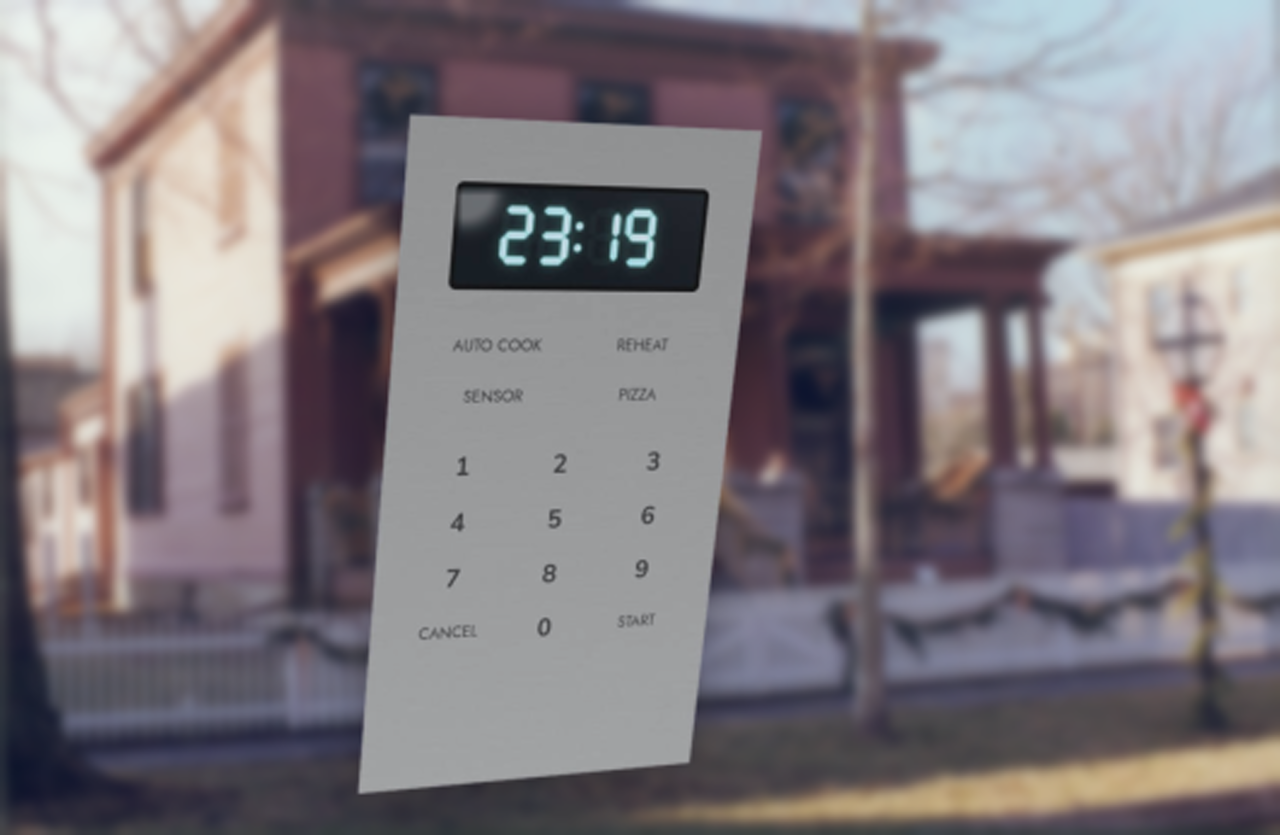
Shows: {"hour": 23, "minute": 19}
